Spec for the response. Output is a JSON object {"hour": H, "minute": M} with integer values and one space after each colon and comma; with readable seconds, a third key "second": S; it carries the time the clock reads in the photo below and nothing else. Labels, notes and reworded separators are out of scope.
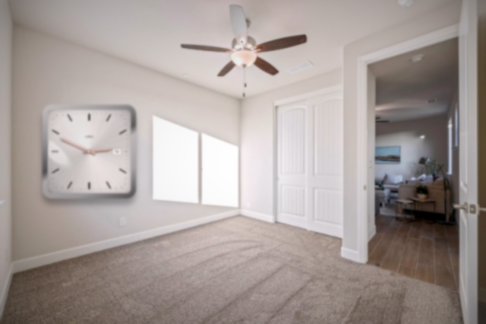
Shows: {"hour": 2, "minute": 49}
